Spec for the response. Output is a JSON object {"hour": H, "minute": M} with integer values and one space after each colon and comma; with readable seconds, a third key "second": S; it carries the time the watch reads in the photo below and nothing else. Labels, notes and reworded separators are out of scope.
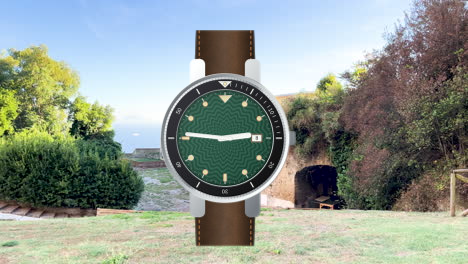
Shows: {"hour": 2, "minute": 46}
